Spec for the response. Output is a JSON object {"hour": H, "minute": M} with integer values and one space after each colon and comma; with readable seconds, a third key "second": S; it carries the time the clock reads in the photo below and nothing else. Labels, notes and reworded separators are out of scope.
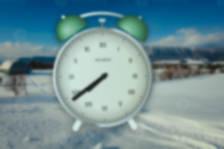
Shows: {"hour": 7, "minute": 39}
